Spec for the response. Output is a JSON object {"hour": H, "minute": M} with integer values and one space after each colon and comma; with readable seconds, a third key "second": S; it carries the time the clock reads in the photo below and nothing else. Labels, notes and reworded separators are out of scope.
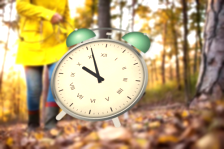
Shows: {"hour": 9, "minute": 56}
